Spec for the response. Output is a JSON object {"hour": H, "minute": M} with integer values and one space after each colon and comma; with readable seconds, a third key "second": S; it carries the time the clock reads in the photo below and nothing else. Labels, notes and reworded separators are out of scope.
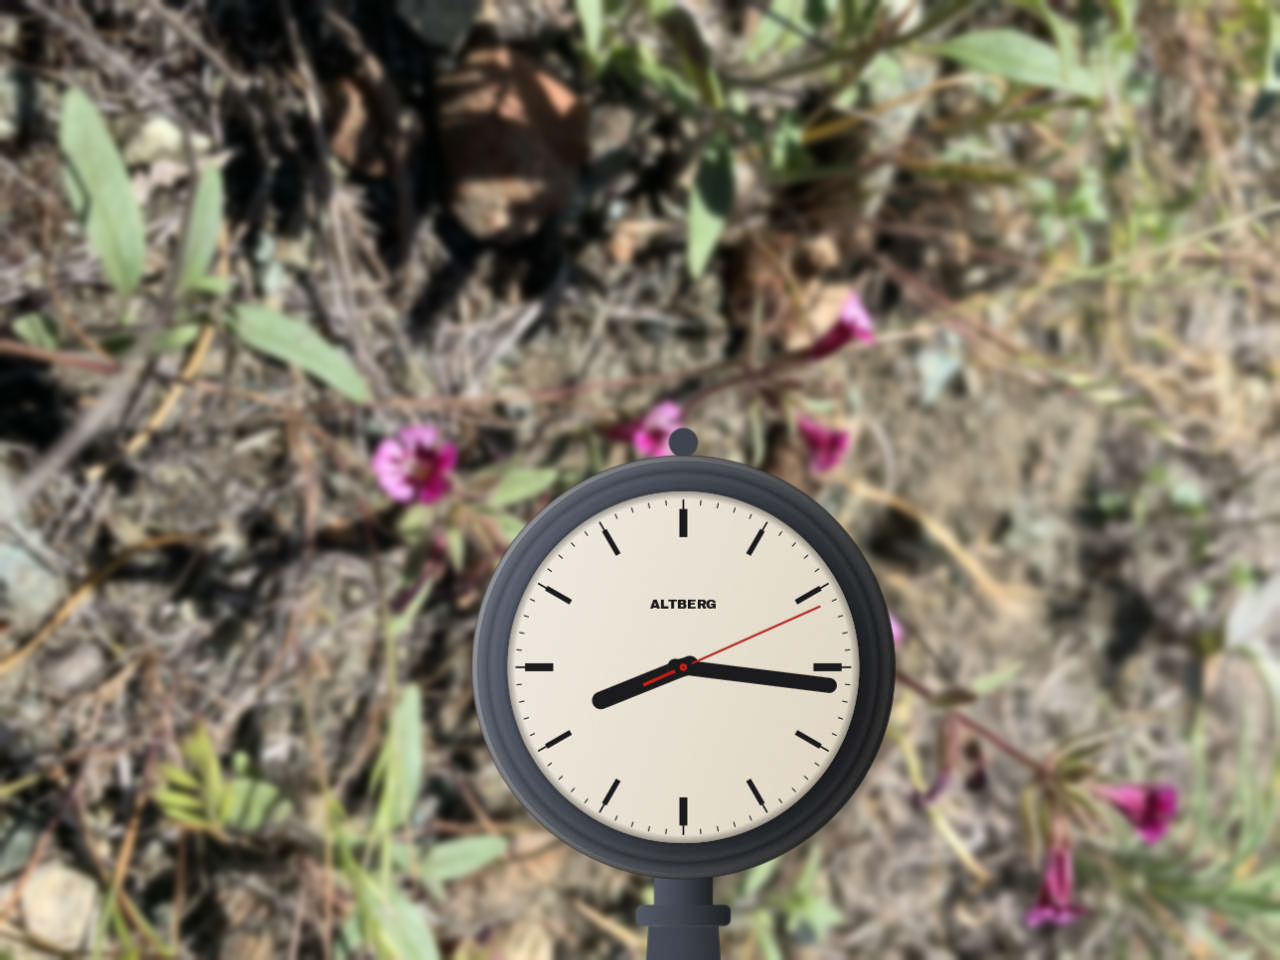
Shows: {"hour": 8, "minute": 16, "second": 11}
